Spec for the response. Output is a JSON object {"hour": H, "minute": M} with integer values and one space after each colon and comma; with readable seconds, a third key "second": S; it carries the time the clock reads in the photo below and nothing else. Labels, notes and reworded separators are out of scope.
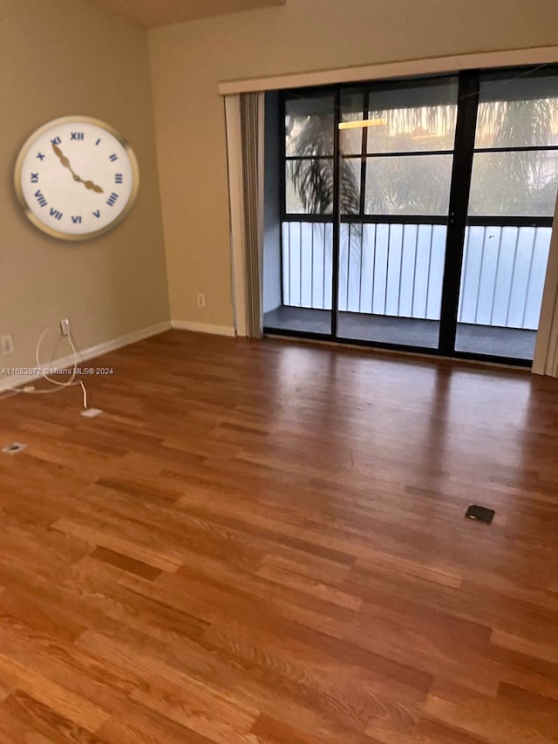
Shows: {"hour": 3, "minute": 54}
